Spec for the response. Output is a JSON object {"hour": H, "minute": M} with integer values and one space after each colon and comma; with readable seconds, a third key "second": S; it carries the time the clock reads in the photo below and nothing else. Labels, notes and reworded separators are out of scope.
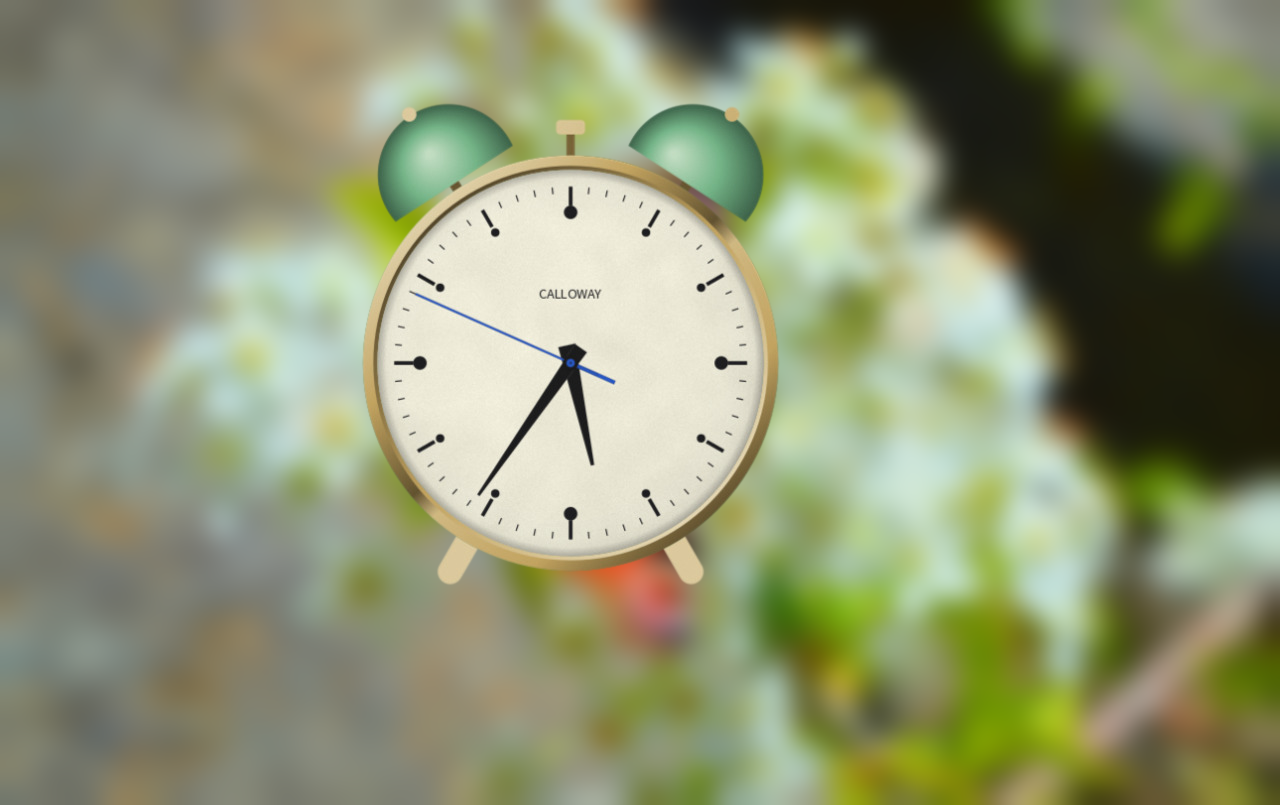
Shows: {"hour": 5, "minute": 35, "second": 49}
